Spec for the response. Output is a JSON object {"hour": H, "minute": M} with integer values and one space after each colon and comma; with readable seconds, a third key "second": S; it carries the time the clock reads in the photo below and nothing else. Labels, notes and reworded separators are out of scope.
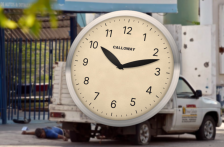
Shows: {"hour": 10, "minute": 12}
